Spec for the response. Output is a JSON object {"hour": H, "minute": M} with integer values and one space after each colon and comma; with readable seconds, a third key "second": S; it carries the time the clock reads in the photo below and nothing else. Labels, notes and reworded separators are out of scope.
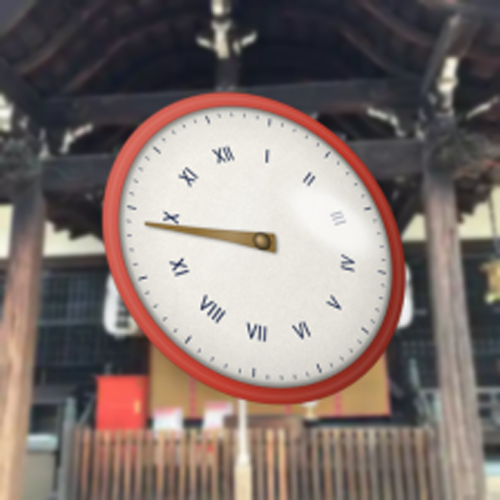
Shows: {"hour": 9, "minute": 49}
